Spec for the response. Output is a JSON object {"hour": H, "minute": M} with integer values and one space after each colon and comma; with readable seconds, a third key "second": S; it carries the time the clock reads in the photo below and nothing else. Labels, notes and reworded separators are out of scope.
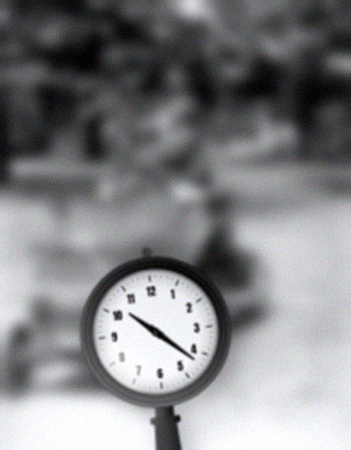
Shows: {"hour": 10, "minute": 22}
